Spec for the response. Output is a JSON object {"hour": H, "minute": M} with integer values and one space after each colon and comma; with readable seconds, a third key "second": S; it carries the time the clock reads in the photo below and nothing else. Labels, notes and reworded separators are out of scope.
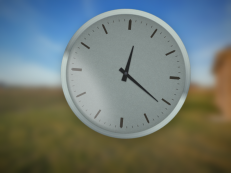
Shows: {"hour": 12, "minute": 21}
